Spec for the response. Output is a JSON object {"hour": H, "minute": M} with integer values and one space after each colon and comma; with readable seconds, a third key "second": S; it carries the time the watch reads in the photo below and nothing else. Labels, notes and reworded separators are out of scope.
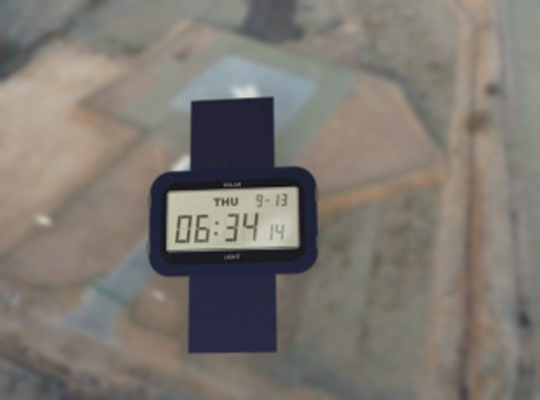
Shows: {"hour": 6, "minute": 34, "second": 14}
